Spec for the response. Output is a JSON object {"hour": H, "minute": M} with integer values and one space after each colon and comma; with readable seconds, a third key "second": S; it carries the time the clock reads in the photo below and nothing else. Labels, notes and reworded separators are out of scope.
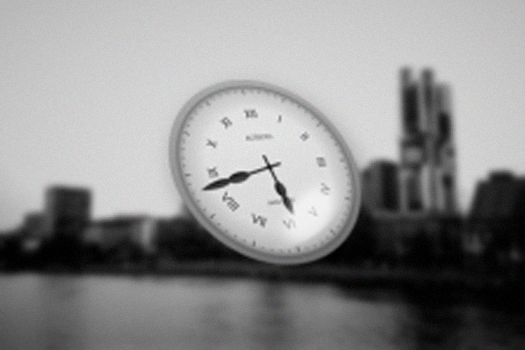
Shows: {"hour": 5, "minute": 43}
